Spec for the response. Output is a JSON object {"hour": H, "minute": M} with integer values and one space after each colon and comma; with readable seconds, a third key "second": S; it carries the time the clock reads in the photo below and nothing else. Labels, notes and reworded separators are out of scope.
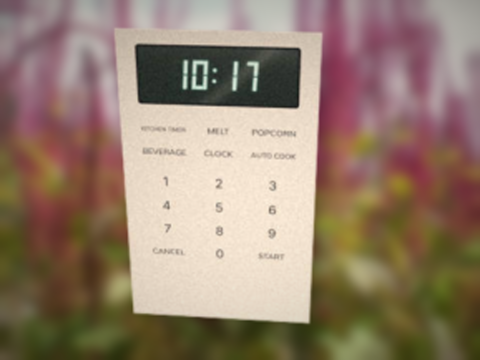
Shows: {"hour": 10, "minute": 17}
